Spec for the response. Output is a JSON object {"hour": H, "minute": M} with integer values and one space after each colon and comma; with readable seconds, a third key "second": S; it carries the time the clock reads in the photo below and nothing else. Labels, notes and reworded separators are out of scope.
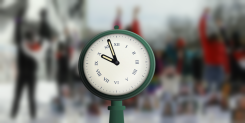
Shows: {"hour": 9, "minute": 57}
